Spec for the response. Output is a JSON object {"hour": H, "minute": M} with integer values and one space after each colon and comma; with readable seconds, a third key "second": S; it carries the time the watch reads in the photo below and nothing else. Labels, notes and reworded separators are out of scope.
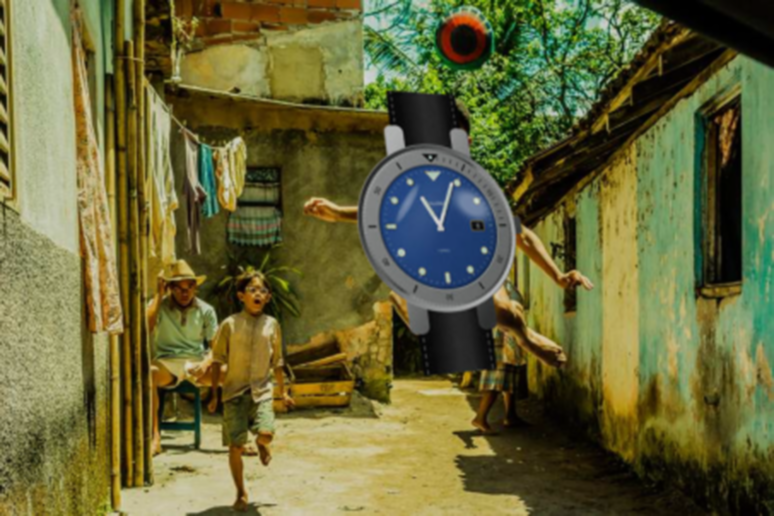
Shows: {"hour": 11, "minute": 4}
